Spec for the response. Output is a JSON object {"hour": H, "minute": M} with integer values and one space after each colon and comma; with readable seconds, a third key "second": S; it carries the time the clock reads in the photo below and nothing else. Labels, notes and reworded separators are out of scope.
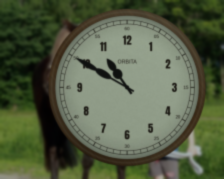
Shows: {"hour": 10, "minute": 50}
